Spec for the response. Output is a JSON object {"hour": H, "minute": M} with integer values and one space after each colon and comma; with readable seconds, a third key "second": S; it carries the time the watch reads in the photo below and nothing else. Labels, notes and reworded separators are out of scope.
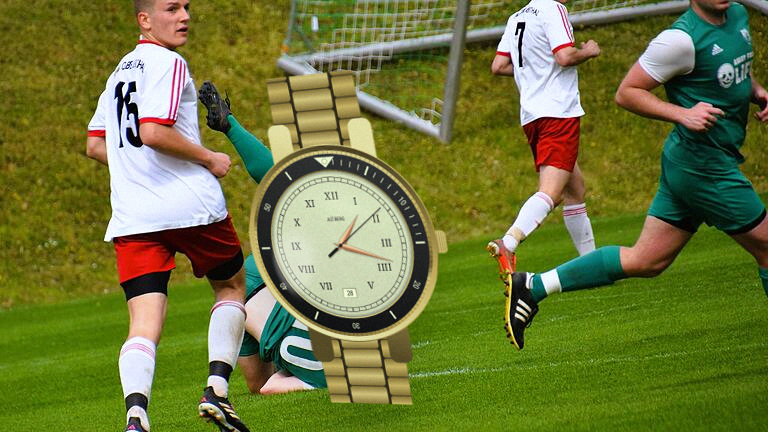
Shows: {"hour": 1, "minute": 18, "second": 9}
